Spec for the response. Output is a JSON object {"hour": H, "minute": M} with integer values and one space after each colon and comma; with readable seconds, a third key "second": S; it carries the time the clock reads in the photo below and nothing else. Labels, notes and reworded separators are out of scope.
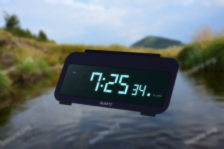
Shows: {"hour": 7, "minute": 25, "second": 34}
